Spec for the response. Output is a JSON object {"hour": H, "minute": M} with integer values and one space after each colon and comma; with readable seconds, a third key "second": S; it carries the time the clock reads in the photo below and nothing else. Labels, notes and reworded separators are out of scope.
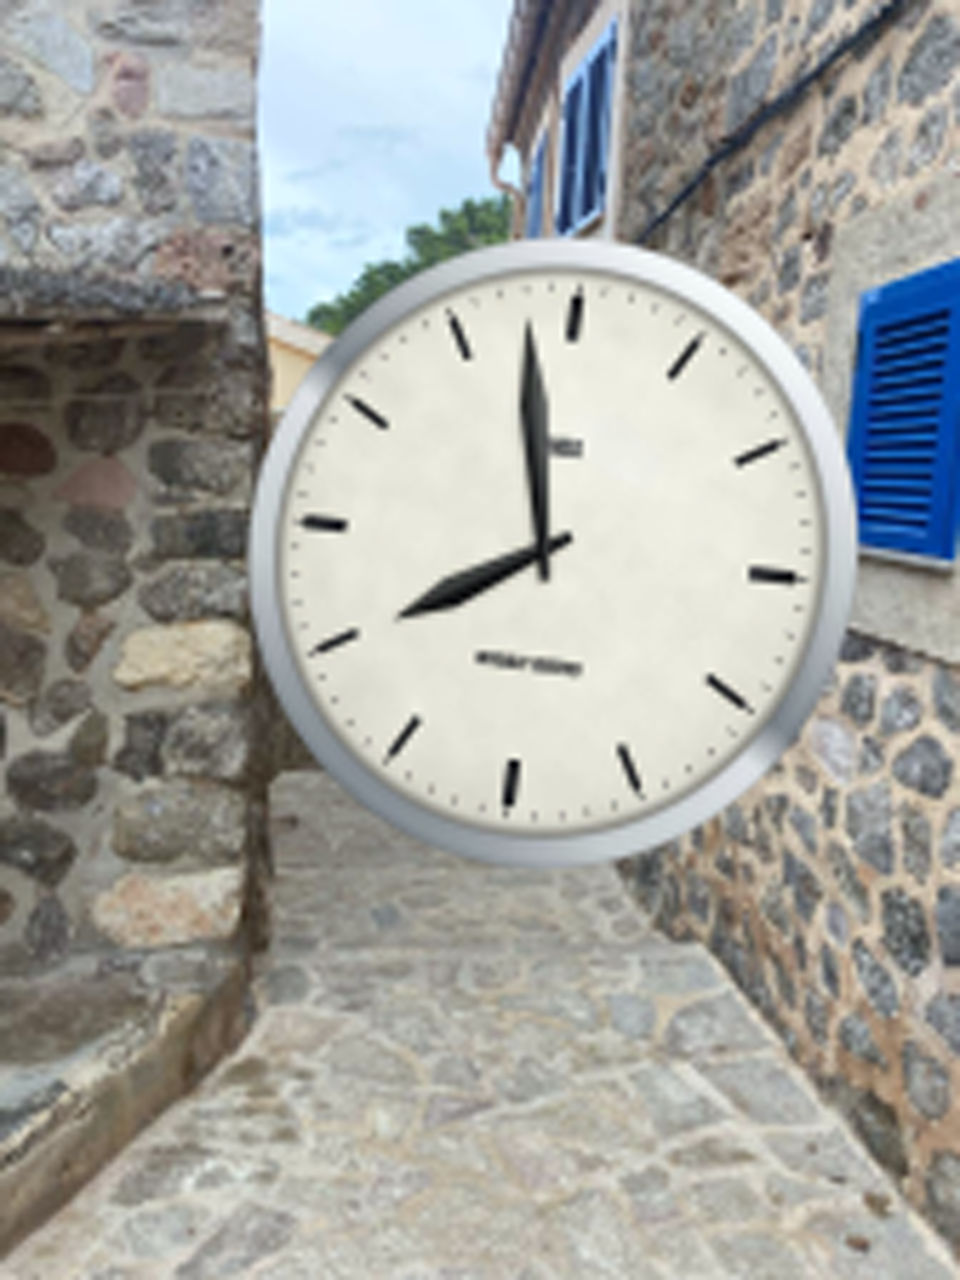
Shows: {"hour": 7, "minute": 58}
